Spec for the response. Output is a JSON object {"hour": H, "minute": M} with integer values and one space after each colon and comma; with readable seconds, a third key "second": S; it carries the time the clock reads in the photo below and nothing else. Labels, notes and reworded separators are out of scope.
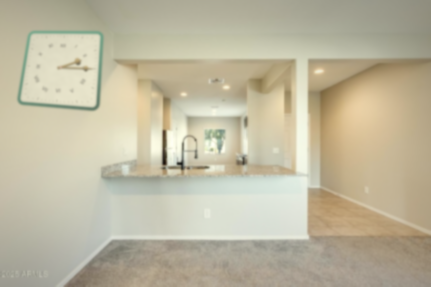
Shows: {"hour": 2, "minute": 15}
